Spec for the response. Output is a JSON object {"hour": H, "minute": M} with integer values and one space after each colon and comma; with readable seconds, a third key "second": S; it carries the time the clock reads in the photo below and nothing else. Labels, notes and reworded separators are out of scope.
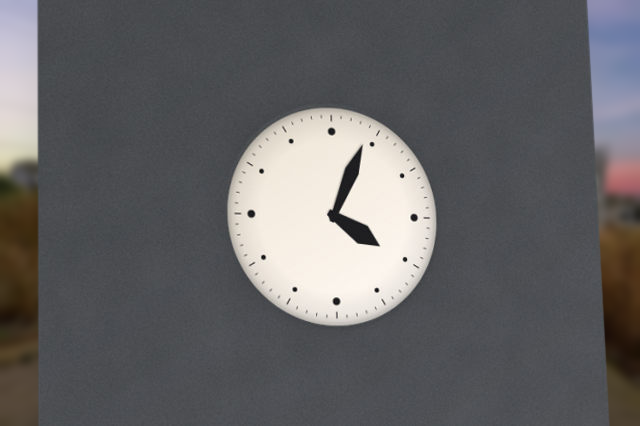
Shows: {"hour": 4, "minute": 4}
